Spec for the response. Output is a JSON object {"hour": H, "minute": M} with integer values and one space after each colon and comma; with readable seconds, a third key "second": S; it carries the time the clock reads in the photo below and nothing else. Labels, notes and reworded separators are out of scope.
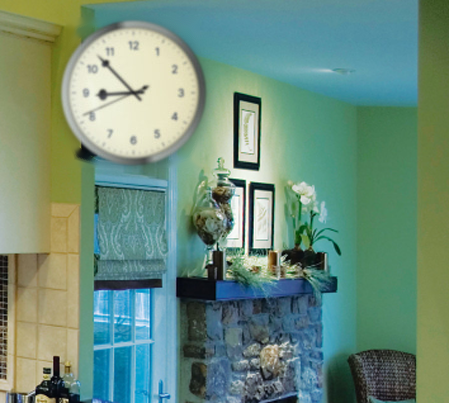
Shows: {"hour": 8, "minute": 52, "second": 41}
